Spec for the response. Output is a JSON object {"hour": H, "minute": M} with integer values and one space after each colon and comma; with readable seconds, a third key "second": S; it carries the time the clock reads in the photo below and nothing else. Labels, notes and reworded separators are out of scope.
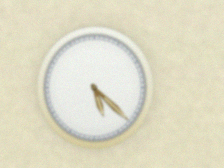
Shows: {"hour": 5, "minute": 22}
